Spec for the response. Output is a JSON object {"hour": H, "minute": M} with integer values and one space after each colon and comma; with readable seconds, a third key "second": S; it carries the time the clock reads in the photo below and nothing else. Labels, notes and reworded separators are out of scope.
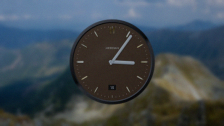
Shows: {"hour": 3, "minute": 6}
